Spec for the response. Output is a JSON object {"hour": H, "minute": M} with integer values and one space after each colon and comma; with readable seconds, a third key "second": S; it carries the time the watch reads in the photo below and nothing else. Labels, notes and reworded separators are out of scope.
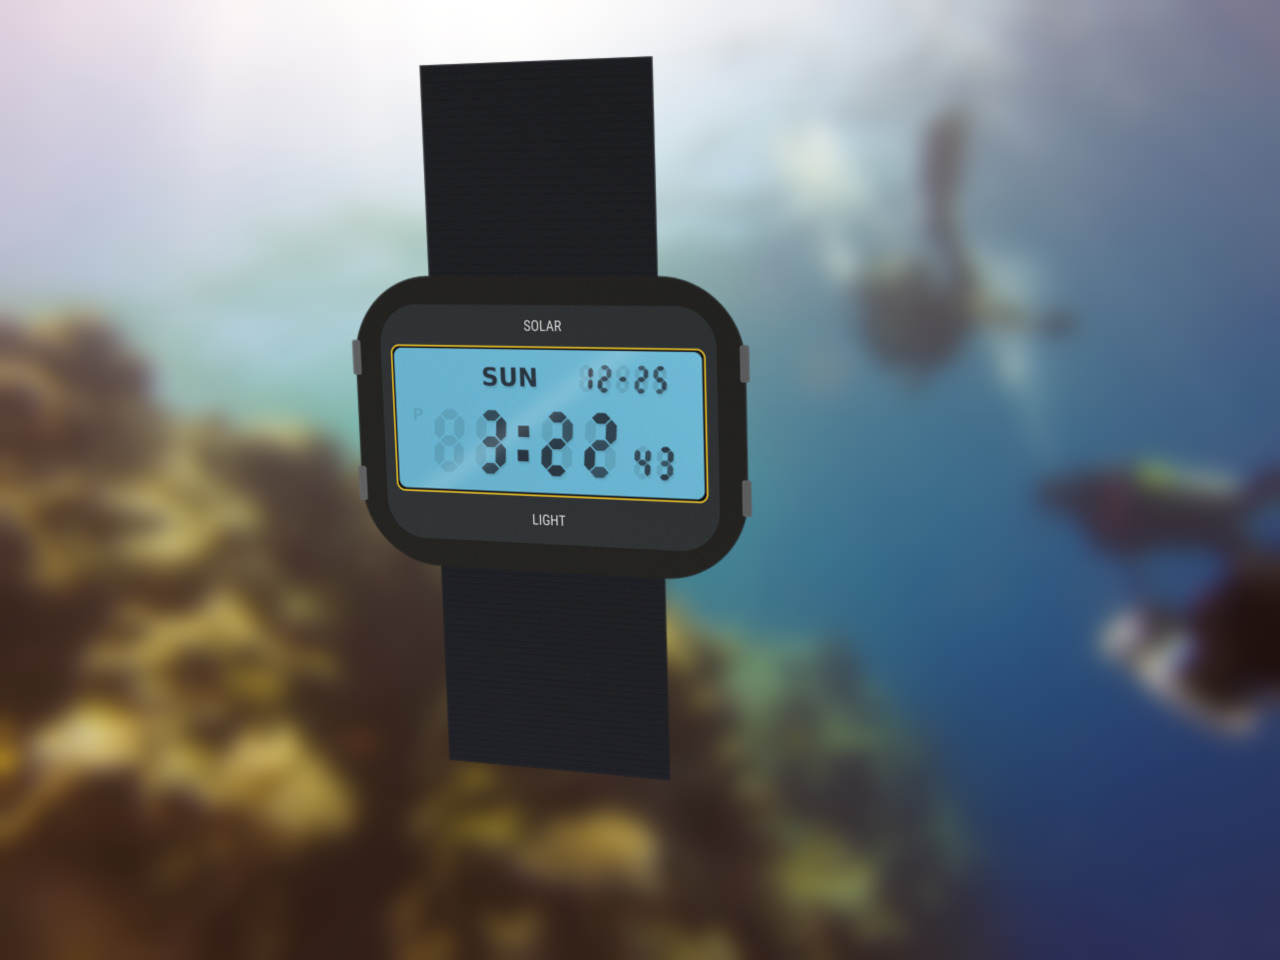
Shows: {"hour": 3, "minute": 22, "second": 43}
